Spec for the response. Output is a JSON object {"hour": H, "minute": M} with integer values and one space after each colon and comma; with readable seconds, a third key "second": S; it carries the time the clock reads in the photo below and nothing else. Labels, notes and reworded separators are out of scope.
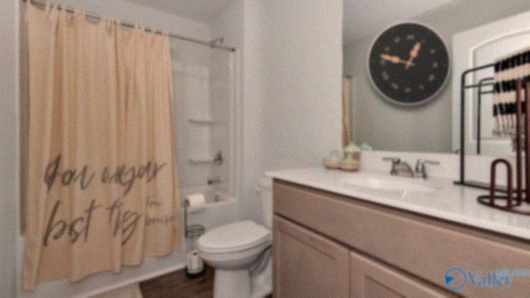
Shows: {"hour": 12, "minute": 47}
